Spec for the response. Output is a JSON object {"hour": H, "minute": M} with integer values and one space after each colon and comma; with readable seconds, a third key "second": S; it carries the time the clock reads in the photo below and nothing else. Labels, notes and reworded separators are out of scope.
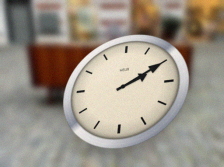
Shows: {"hour": 2, "minute": 10}
